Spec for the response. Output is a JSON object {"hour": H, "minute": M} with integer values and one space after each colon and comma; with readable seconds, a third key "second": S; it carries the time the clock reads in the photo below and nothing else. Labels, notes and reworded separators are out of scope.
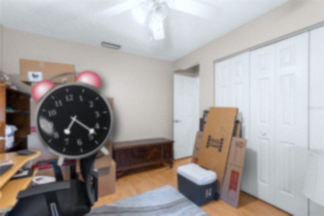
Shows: {"hour": 7, "minute": 23}
